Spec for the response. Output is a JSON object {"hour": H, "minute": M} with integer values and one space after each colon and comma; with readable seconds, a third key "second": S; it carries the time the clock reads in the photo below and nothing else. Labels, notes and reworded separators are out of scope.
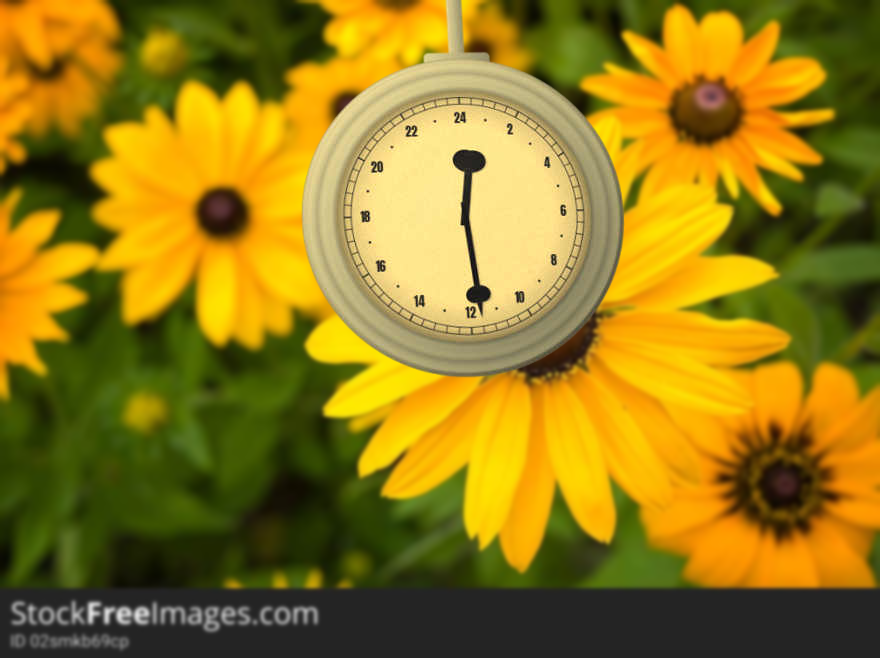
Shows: {"hour": 0, "minute": 29}
